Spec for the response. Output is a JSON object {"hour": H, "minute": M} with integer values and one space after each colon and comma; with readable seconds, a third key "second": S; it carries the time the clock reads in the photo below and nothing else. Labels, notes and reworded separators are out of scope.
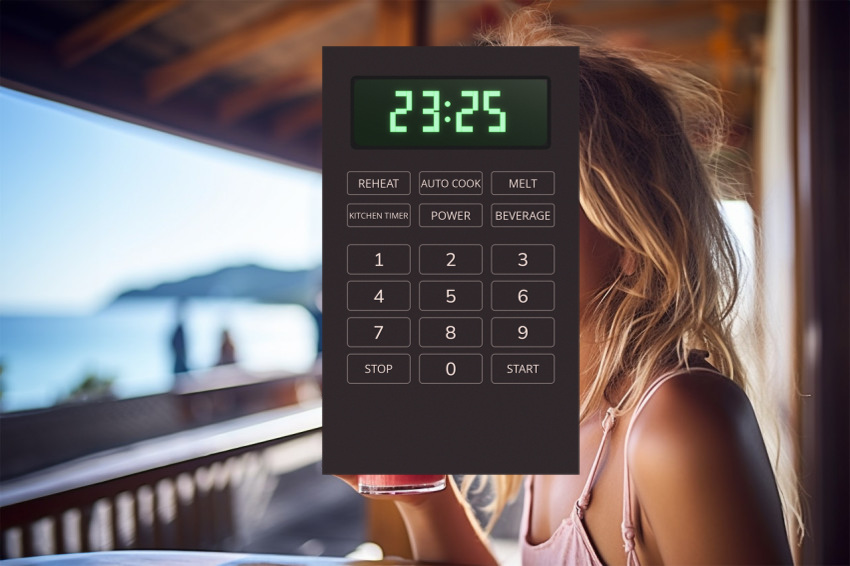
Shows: {"hour": 23, "minute": 25}
